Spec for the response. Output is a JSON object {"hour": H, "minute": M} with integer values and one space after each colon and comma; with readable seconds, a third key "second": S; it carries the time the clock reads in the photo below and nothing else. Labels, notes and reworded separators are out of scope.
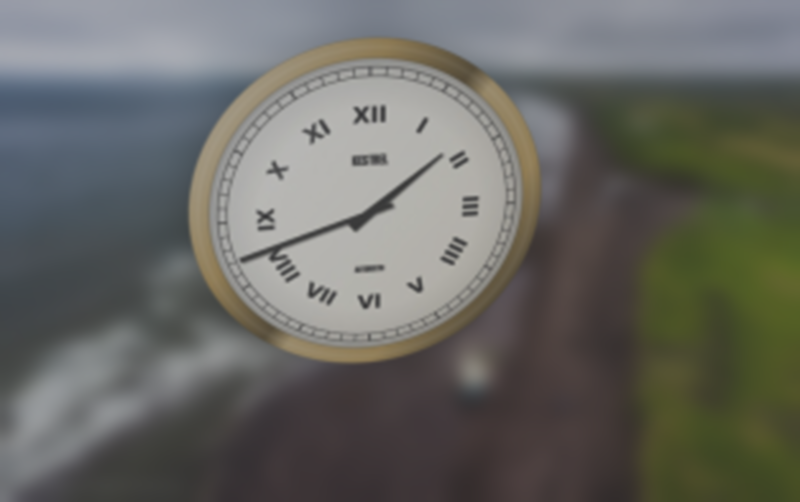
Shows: {"hour": 1, "minute": 42}
